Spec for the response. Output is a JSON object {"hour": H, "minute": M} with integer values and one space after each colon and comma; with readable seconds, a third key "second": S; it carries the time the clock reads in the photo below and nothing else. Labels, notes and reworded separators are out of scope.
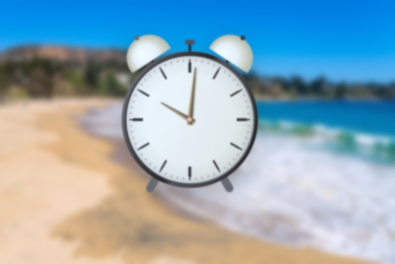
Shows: {"hour": 10, "minute": 1}
